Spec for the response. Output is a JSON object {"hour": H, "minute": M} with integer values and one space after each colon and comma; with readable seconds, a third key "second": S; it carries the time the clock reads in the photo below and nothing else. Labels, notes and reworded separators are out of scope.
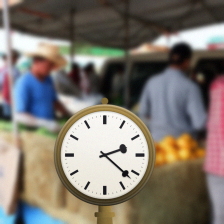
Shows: {"hour": 2, "minute": 22}
